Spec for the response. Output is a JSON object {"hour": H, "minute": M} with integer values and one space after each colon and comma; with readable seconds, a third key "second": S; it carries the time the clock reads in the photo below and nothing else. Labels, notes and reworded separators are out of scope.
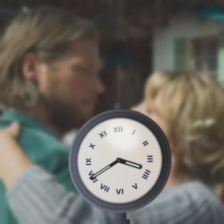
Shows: {"hour": 3, "minute": 40}
